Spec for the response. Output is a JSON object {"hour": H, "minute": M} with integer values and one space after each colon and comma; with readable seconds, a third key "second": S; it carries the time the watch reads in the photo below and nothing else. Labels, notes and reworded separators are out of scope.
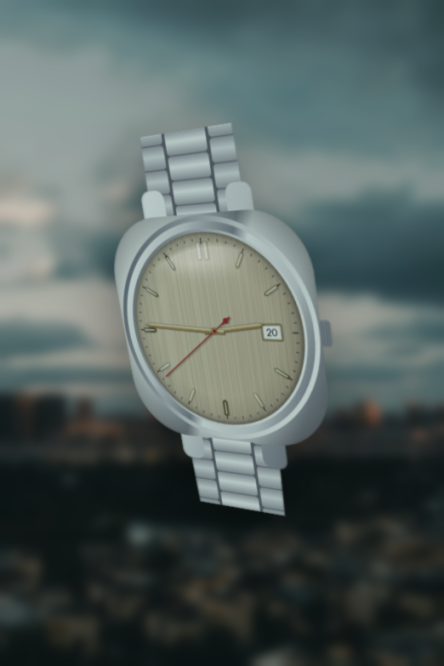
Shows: {"hour": 2, "minute": 45, "second": 39}
